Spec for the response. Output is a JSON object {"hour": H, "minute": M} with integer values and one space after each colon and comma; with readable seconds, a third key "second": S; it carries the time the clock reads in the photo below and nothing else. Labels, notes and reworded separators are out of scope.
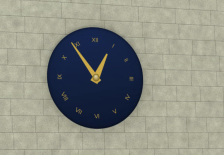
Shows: {"hour": 12, "minute": 54}
